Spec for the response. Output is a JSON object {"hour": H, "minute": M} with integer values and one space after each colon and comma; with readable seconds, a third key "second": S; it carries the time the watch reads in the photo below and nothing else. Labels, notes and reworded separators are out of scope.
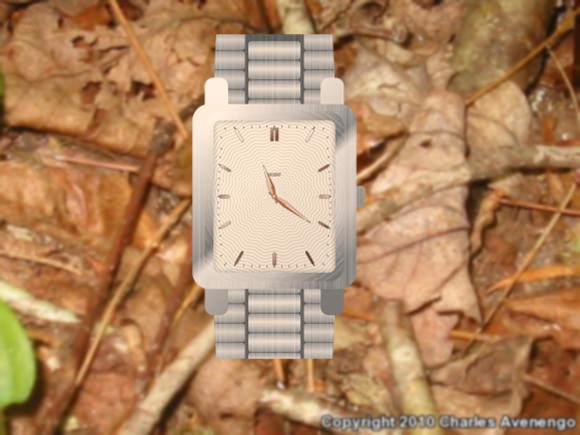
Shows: {"hour": 11, "minute": 21}
